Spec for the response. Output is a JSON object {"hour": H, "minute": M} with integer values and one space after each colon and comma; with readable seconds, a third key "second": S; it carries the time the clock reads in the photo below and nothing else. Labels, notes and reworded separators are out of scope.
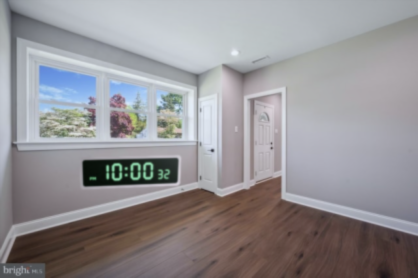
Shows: {"hour": 10, "minute": 0}
